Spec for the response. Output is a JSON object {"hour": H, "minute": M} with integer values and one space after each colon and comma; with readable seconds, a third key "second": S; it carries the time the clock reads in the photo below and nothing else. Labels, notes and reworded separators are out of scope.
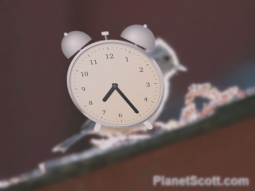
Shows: {"hour": 7, "minute": 25}
